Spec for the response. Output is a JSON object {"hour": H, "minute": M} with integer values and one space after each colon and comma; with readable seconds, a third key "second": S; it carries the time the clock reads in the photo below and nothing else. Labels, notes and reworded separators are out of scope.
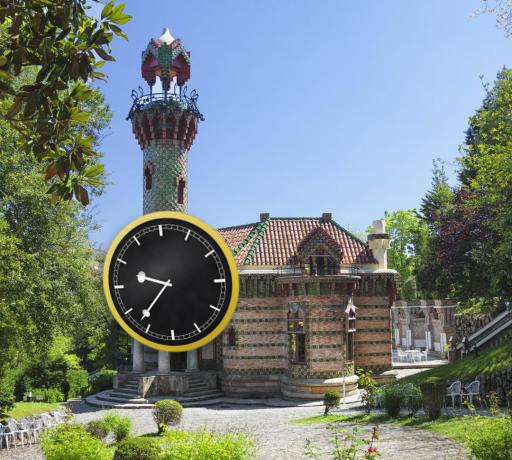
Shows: {"hour": 9, "minute": 37}
